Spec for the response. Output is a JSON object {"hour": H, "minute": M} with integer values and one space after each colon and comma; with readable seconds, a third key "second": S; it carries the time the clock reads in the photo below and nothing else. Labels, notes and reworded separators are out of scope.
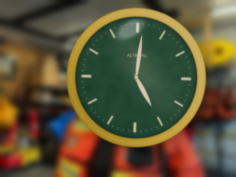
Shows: {"hour": 5, "minute": 1}
